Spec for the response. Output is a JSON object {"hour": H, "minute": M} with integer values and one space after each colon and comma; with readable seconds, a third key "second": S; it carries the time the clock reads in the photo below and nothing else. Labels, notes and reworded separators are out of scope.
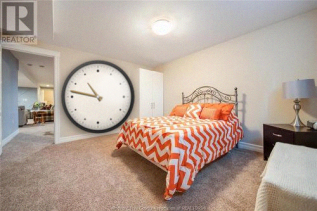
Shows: {"hour": 10, "minute": 47}
